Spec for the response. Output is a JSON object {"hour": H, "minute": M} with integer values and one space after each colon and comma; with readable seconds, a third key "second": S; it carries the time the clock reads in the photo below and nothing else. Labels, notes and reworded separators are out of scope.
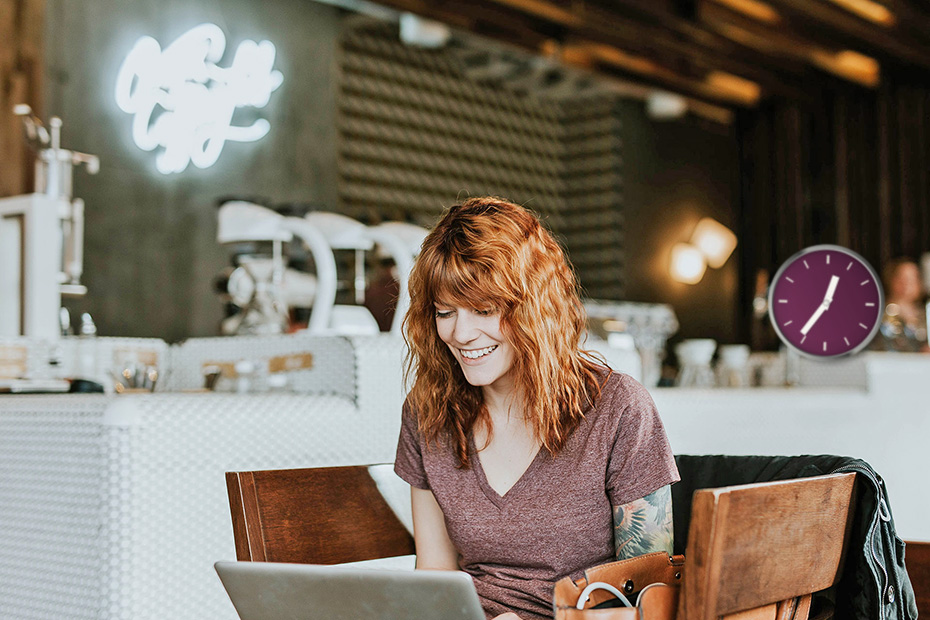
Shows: {"hour": 12, "minute": 36}
